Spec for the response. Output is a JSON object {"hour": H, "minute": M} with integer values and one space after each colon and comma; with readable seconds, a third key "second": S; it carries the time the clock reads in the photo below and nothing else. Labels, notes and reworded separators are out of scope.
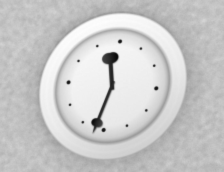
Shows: {"hour": 11, "minute": 32}
